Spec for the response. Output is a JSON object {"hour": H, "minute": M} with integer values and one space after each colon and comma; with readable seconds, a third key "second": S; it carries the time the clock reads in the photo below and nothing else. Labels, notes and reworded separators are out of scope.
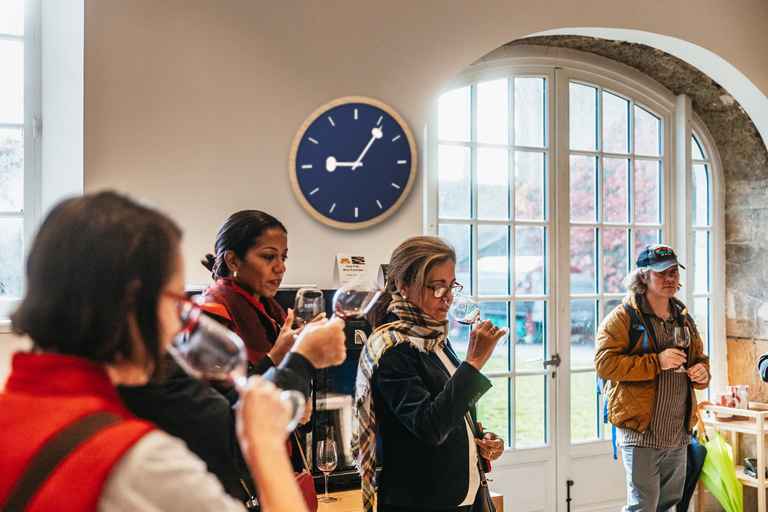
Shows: {"hour": 9, "minute": 6}
